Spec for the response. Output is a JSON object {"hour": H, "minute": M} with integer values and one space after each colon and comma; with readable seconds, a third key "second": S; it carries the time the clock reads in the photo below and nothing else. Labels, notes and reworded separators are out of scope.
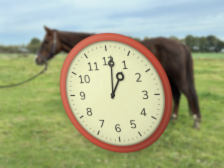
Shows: {"hour": 1, "minute": 1}
